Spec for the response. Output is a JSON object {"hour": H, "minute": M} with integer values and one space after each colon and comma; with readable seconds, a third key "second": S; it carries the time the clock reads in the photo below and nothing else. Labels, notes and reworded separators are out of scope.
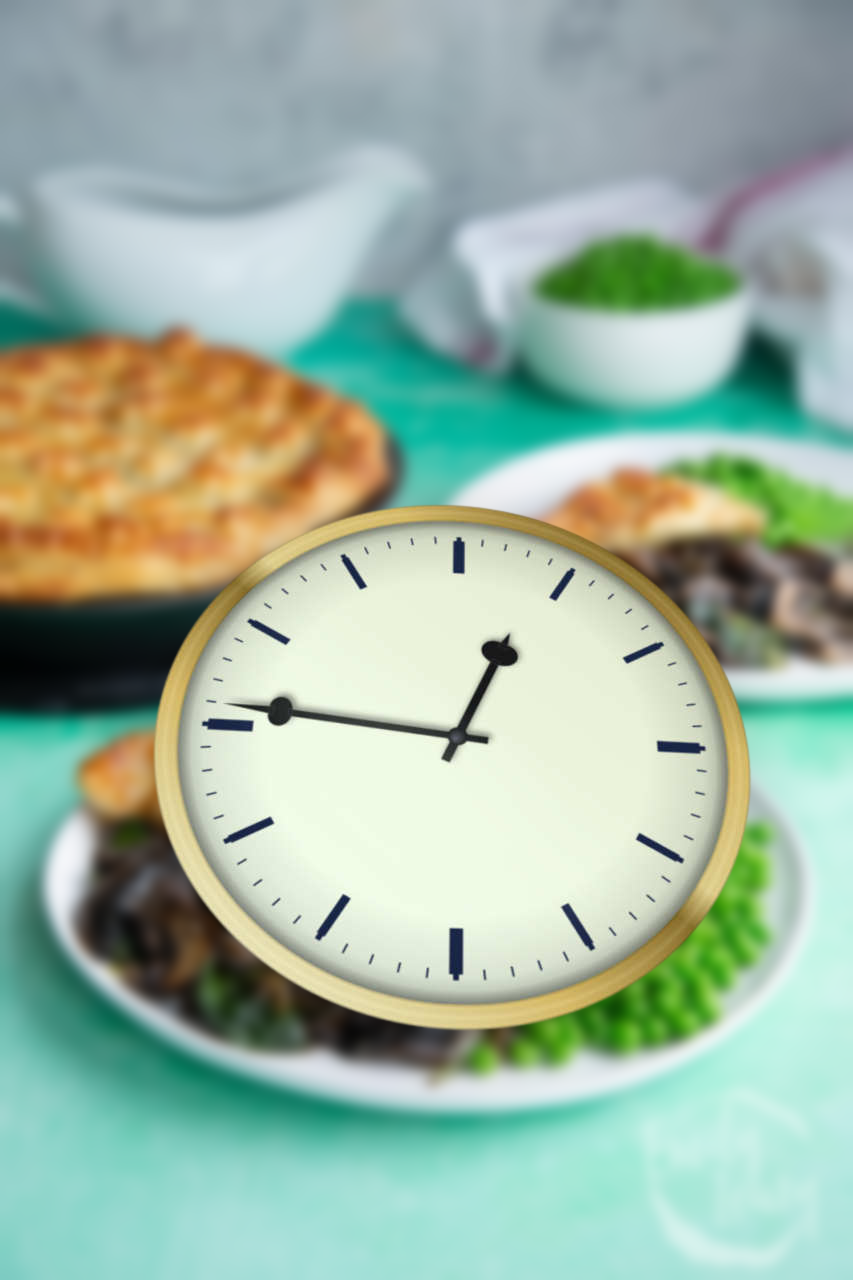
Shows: {"hour": 12, "minute": 46}
